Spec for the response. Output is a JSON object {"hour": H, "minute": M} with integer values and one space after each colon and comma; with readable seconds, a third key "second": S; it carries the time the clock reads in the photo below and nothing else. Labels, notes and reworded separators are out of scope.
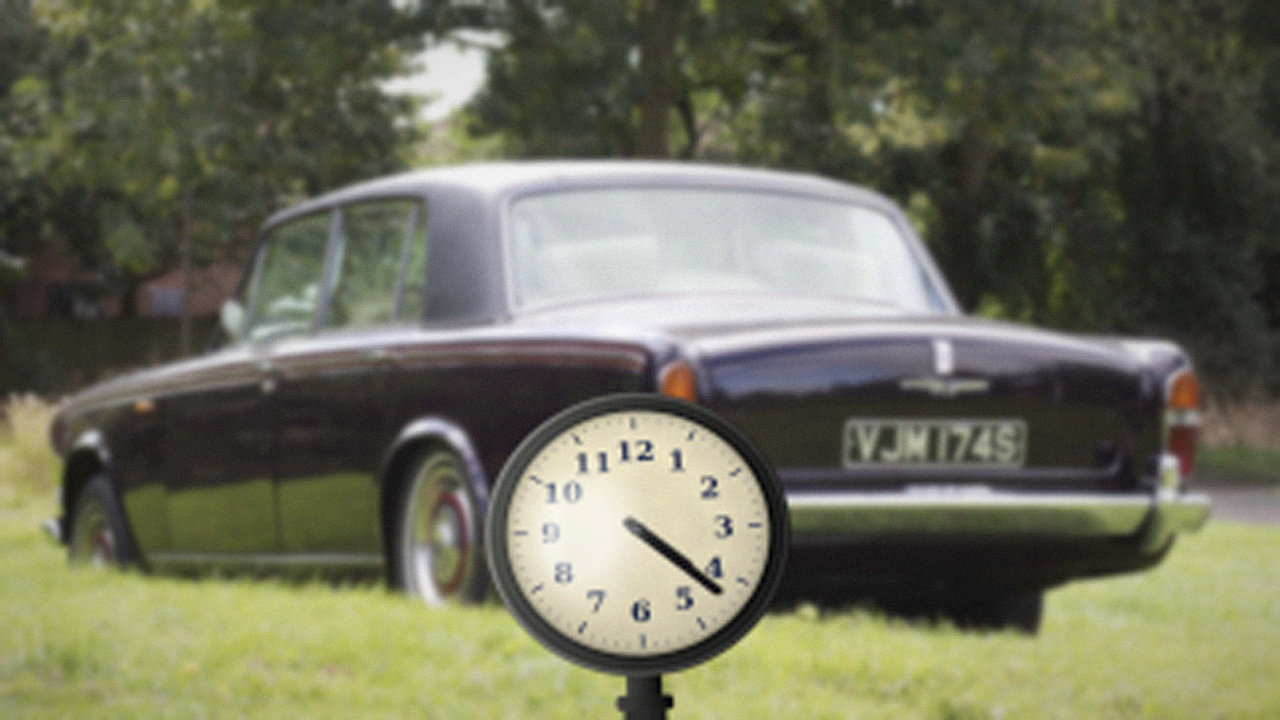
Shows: {"hour": 4, "minute": 22}
